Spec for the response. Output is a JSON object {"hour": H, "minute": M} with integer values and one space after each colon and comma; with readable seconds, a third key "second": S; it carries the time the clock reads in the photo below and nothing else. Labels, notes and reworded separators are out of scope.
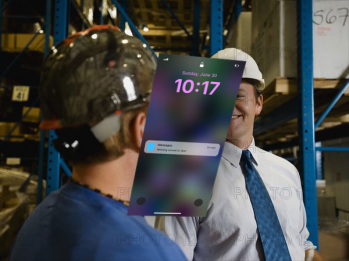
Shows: {"hour": 10, "minute": 17}
